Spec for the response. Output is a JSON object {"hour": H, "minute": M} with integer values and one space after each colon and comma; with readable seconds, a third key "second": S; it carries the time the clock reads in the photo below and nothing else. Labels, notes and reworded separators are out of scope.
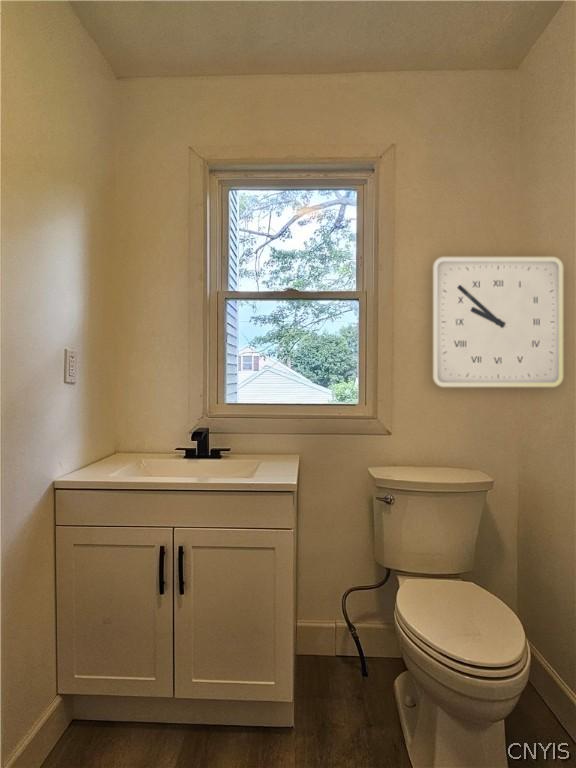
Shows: {"hour": 9, "minute": 52}
